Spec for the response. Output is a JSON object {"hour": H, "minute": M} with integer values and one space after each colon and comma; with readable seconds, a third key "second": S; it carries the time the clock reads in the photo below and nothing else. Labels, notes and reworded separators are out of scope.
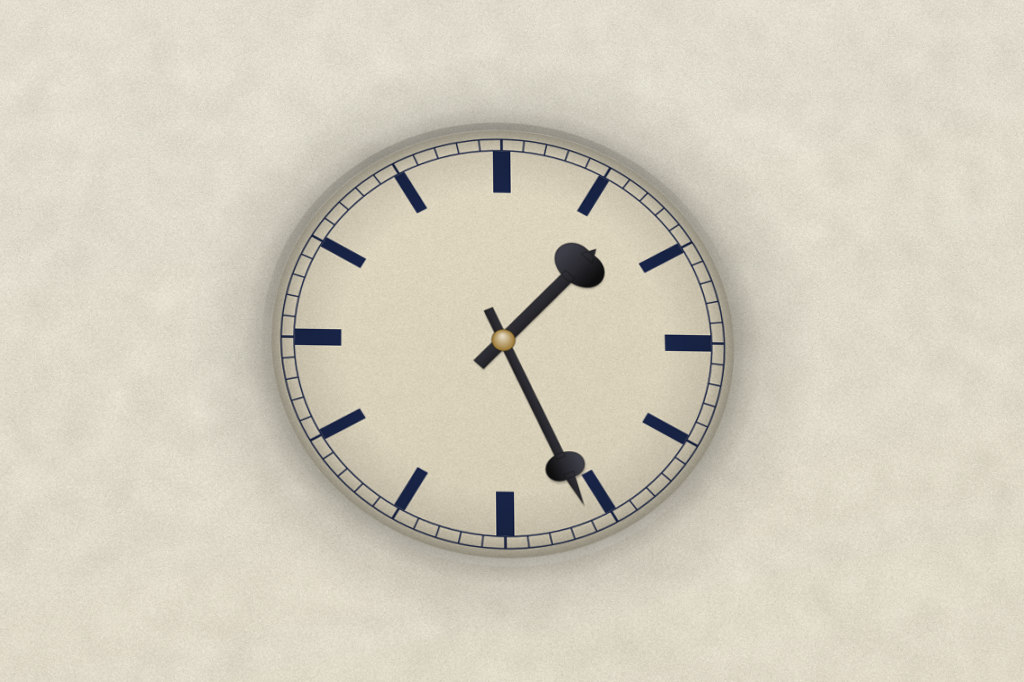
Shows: {"hour": 1, "minute": 26}
